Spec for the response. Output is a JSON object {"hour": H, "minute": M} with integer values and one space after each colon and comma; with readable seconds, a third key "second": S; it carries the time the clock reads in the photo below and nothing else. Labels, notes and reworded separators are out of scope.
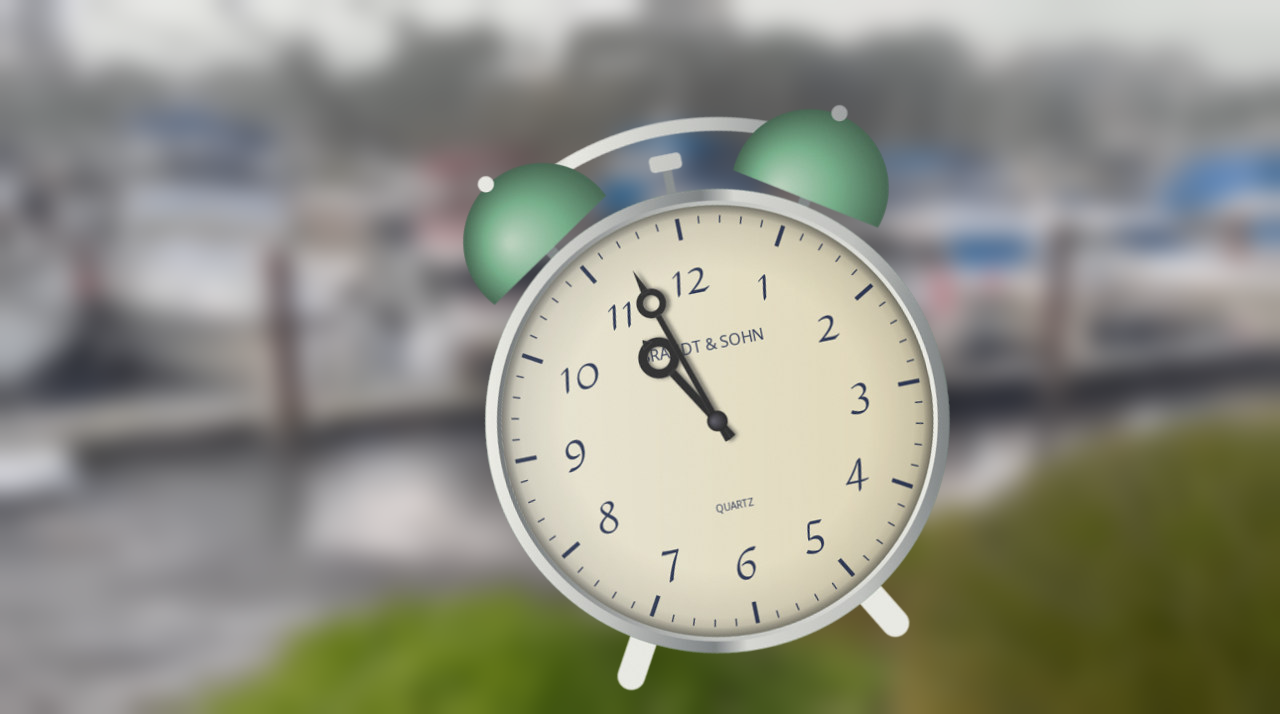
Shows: {"hour": 10, "minute": 57}
